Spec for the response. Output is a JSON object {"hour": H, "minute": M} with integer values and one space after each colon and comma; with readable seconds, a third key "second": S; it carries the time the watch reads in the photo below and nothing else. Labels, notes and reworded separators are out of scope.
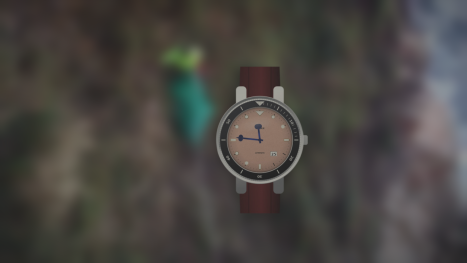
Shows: {"hour": 11, "minute": 46}
